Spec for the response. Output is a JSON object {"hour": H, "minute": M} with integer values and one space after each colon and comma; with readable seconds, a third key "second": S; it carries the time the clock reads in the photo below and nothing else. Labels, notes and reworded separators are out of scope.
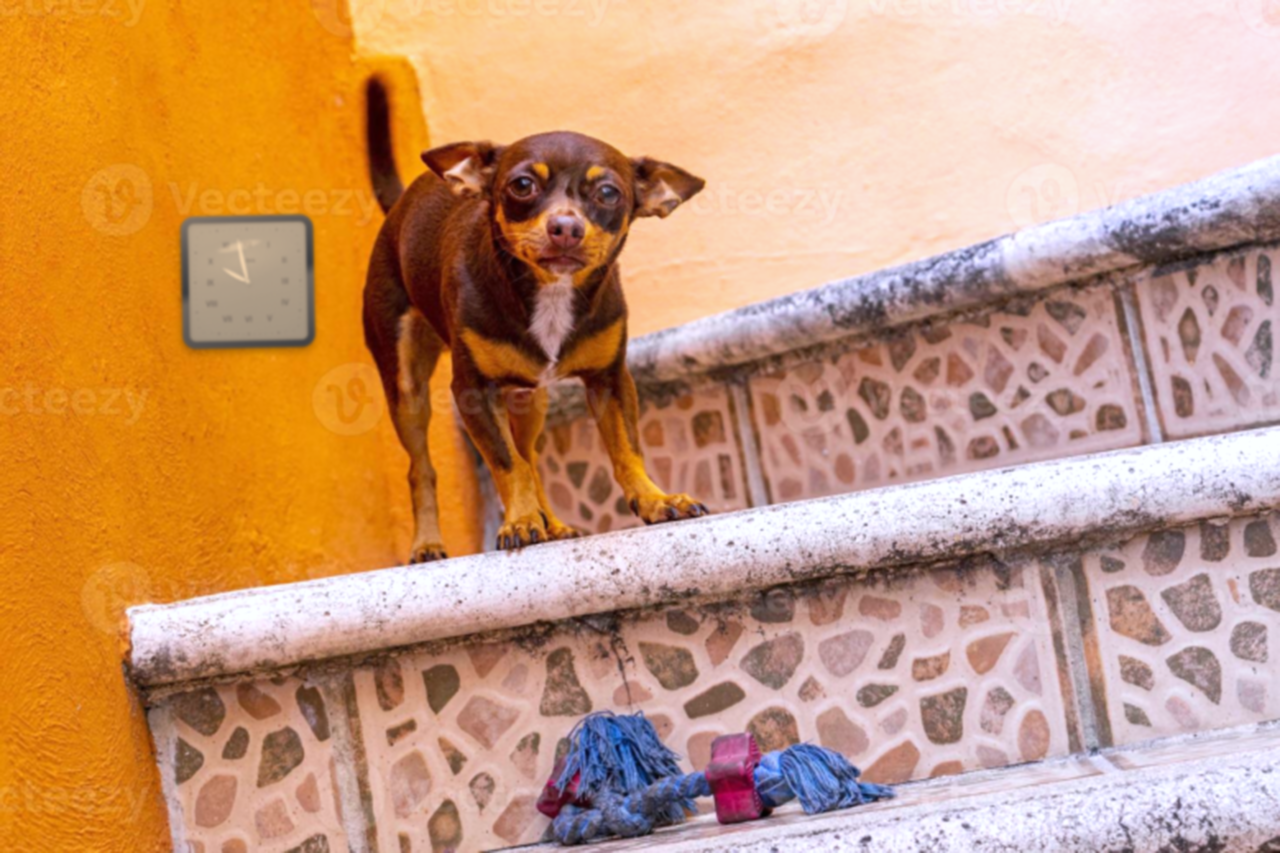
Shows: {"hour": 9, "minute": 58}
